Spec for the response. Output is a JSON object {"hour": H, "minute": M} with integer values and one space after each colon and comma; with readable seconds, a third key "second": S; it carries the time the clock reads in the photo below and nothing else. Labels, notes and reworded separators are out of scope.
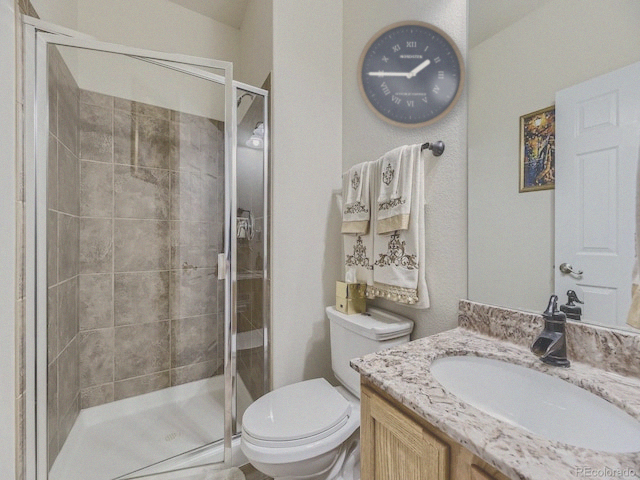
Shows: {"hour": 1, "minute": 45}
